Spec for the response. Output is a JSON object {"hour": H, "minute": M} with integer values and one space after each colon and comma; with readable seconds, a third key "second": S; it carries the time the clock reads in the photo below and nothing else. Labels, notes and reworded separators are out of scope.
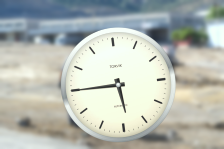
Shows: {"hour": 5, "minute": 45}
